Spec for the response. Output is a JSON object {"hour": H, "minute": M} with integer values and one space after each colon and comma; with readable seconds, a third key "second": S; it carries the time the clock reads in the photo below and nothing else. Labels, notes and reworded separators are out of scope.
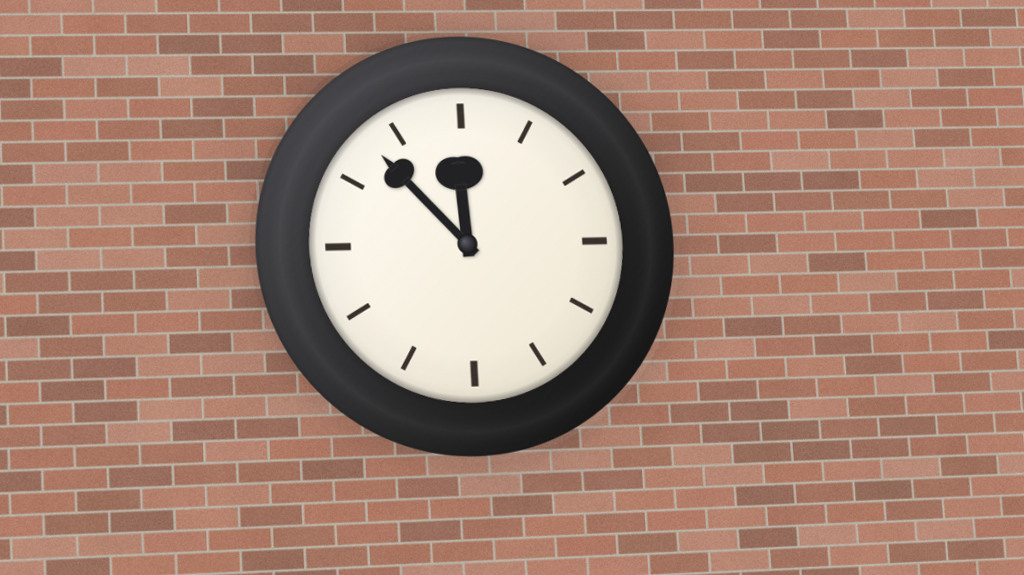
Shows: {"hour": 11, "minute": 53}
